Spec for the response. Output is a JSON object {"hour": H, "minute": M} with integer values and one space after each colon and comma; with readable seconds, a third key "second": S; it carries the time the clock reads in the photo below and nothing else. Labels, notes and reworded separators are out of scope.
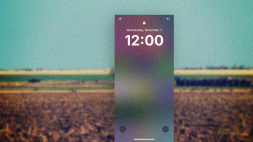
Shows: {"hour": 12, "minute": 0}
